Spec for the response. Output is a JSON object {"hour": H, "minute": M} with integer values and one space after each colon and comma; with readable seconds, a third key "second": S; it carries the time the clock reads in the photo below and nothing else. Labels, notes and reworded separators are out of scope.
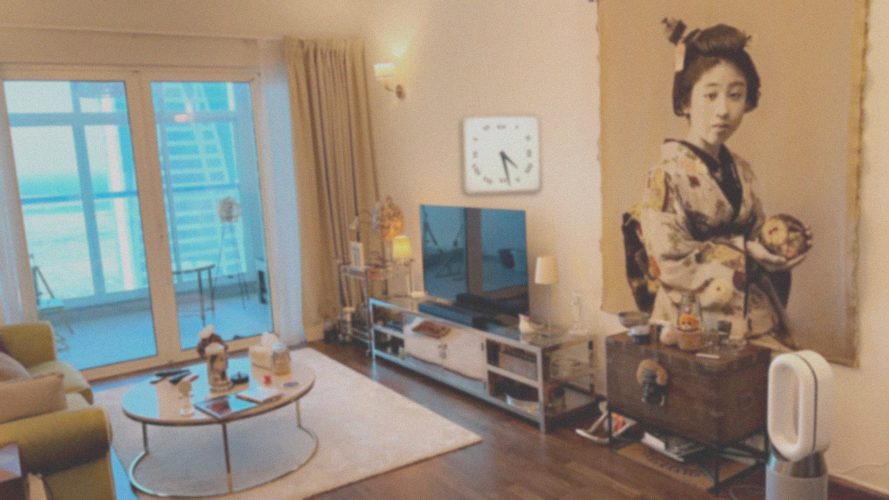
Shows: {"hour": 4, "minute": 28}
